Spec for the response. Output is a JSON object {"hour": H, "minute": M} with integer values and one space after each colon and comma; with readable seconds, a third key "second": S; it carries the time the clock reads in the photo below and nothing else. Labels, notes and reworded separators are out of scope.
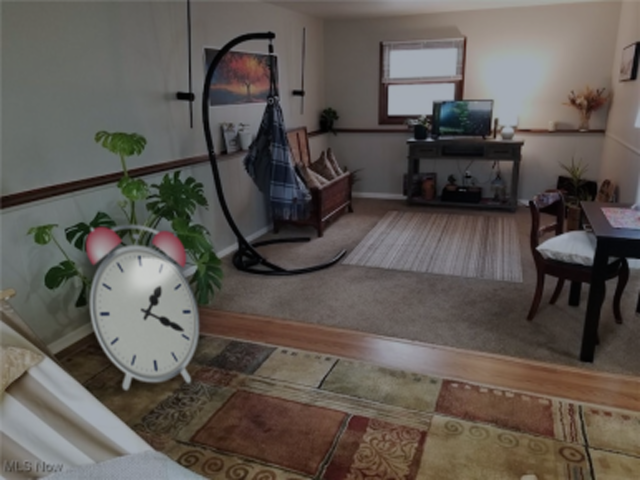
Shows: {"hour": 1, "minute": 19}
